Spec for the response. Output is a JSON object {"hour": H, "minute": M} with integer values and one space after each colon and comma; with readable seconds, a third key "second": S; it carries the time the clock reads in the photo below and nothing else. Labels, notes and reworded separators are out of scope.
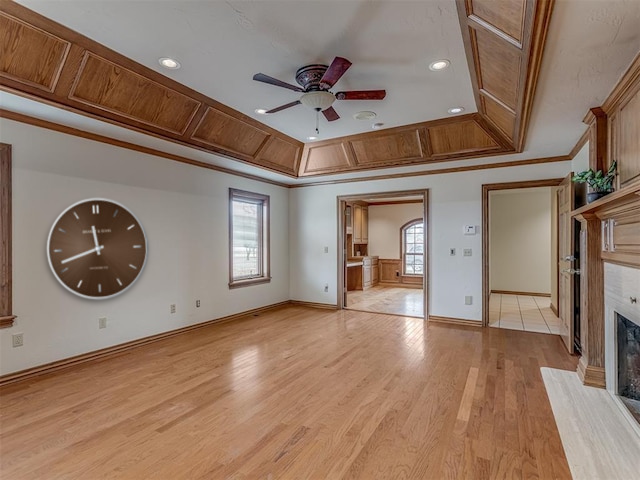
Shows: {"hour": 11, "minute": 42}
